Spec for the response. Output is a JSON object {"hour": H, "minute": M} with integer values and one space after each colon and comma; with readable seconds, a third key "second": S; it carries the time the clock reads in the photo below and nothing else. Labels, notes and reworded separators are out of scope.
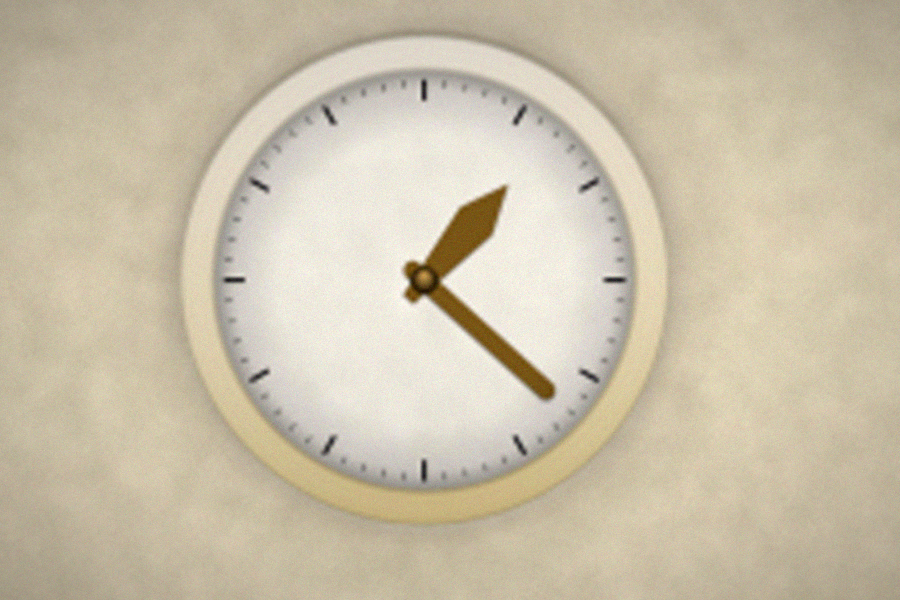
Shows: {"hour": 1, "minute": 22}
